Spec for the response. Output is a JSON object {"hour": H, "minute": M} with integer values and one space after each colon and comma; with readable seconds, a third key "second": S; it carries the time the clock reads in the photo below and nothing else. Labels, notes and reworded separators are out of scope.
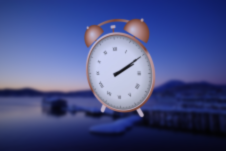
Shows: {"hour": 2, "minute": 10}
